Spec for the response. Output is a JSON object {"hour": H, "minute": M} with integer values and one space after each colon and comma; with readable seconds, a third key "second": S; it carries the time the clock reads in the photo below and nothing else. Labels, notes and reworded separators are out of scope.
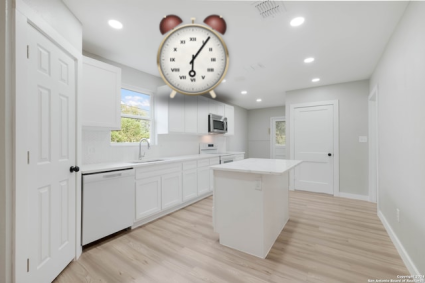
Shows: {"hour": 6, "minute": 6}
